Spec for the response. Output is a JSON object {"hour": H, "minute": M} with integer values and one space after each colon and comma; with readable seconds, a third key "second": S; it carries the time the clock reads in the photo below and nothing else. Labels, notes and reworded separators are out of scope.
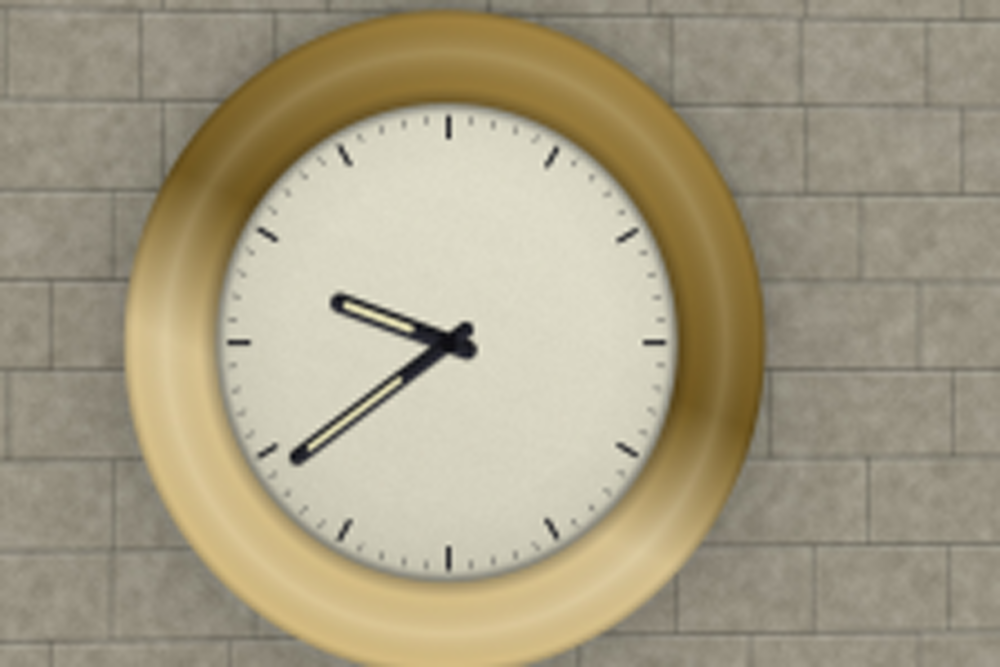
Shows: {"hour": 9, "minute": 39}
